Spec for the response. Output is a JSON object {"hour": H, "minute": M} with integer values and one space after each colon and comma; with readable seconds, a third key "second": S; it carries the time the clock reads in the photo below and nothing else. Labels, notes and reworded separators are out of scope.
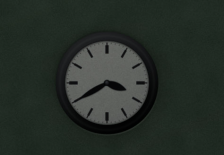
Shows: {"hour": 3, "minute": 40}
